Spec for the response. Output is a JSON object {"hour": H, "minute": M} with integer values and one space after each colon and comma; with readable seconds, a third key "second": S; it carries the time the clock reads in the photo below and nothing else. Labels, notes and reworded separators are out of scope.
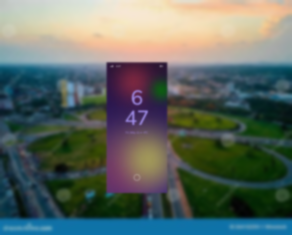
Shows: {"hour": 6, "minute": 47}
